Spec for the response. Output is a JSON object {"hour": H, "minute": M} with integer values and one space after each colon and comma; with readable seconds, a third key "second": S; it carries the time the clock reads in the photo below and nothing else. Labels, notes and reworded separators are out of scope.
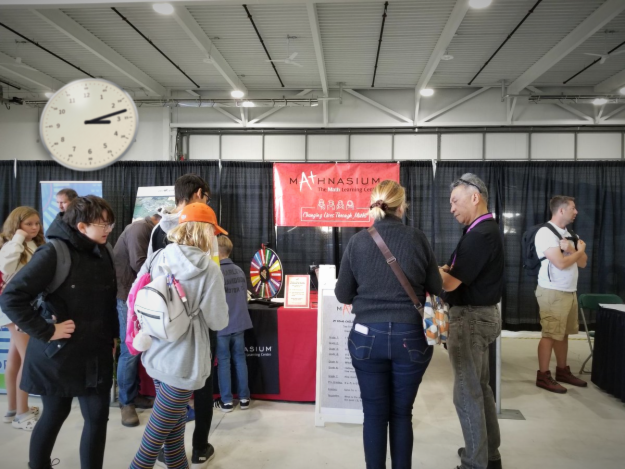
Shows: {"hour": 3, "minute": 13}
